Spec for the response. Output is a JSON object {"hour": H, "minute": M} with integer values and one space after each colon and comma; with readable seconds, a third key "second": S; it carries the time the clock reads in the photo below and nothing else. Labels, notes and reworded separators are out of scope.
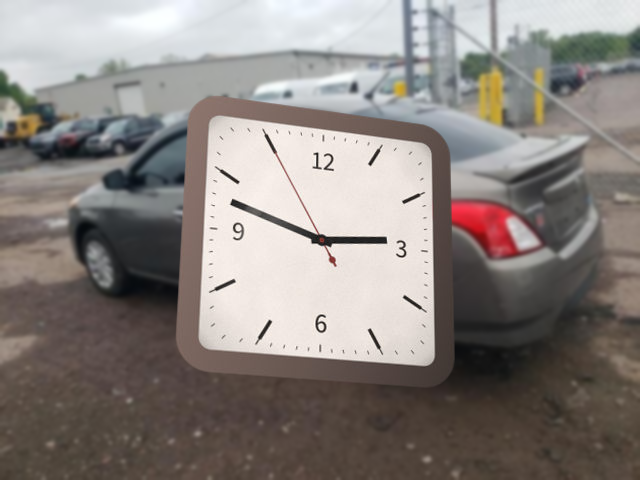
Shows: {"hour": 2, "minute": 47, "second": 55}
